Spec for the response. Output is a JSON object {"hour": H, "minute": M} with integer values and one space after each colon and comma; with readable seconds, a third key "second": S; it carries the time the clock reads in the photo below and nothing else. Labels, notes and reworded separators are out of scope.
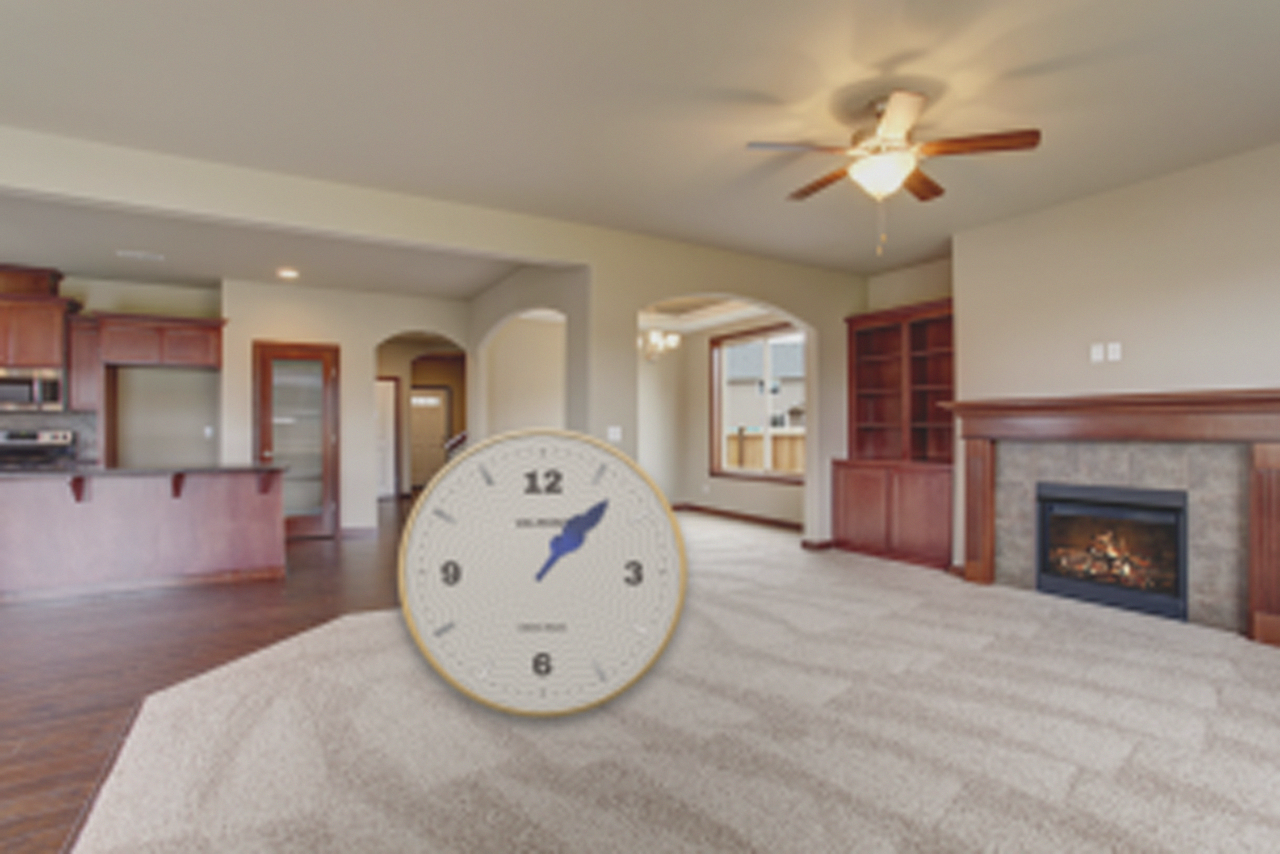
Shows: {"hour": 1, "minute": 7}
